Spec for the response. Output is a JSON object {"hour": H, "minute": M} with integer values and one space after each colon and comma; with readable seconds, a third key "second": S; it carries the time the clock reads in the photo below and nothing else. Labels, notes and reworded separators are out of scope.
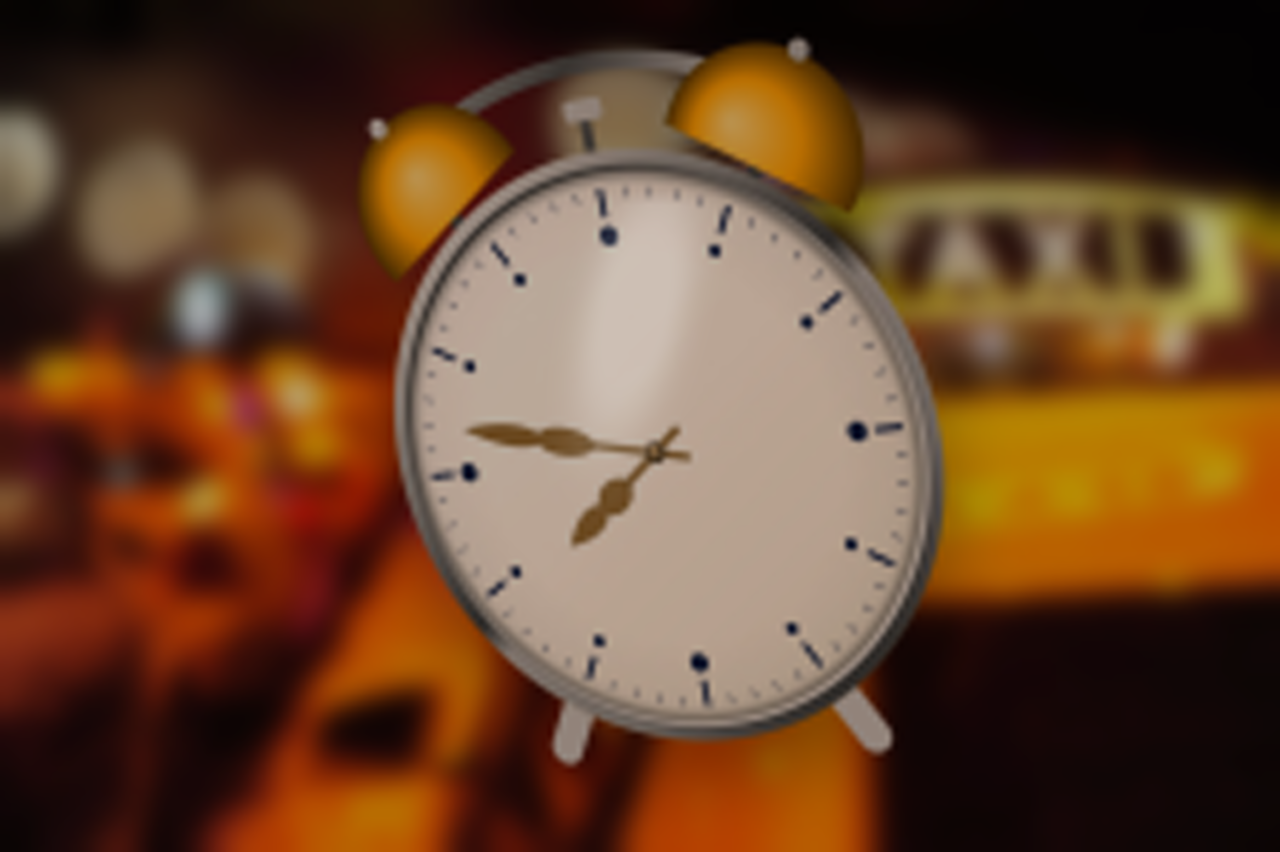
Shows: {"hour": 7, "minute": 47}
